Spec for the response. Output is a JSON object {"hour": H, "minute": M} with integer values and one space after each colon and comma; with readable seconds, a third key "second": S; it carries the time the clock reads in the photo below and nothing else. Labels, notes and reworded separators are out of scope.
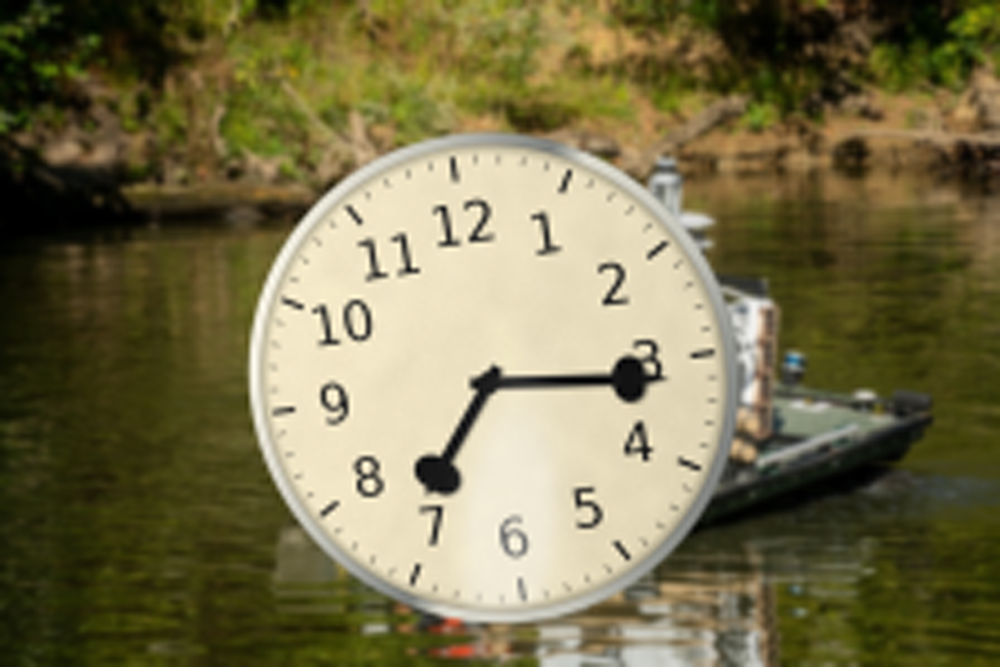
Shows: {"hour": 7, "minute": 16}
